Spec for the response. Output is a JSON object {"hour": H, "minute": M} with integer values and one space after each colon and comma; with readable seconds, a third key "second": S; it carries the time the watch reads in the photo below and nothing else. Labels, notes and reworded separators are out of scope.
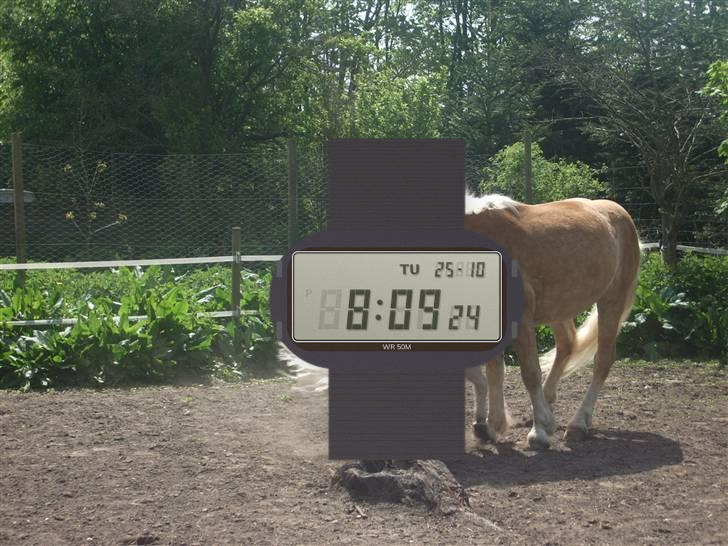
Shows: {"hour": 8, "minute": 9, "second": 24}
